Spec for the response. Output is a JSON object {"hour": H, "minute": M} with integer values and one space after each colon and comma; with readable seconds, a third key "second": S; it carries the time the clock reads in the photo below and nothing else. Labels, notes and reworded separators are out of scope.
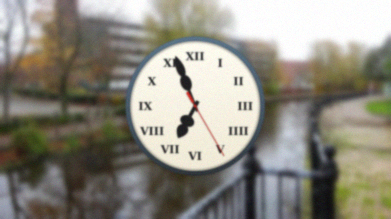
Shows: {"hour": 6, "minute": 56, "second": 25}
